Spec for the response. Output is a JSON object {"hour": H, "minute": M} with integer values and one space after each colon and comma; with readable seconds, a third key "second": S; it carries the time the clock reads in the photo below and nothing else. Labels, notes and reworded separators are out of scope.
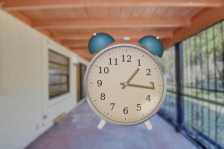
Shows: {"hour": 1, "minute": 16}
